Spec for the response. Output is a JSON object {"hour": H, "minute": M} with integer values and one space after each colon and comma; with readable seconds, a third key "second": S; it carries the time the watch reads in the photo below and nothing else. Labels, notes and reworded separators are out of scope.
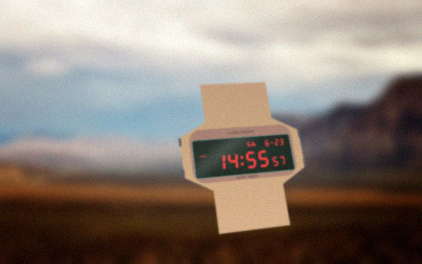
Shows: {"hour": 14, "minute": 55, "second": 57}
